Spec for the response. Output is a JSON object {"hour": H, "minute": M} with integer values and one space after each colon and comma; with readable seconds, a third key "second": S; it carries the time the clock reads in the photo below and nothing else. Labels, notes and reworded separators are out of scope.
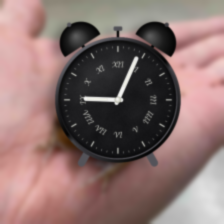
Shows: {"hour": 9, "minute": 4}
